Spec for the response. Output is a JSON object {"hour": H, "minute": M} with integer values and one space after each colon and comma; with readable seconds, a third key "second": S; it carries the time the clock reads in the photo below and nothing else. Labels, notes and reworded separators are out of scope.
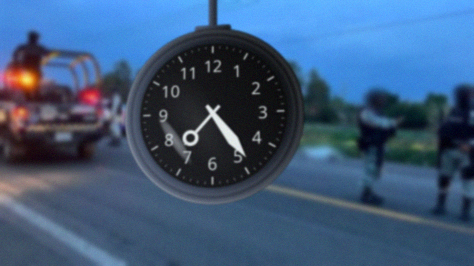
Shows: {"hour": 7, "minute": 24}
